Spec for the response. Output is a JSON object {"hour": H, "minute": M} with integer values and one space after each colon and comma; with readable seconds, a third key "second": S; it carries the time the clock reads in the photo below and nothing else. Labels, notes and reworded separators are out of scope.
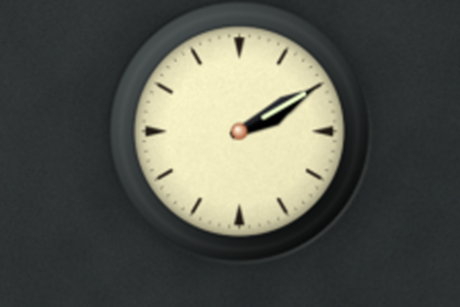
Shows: {"hour": 2, "minute": 10}
